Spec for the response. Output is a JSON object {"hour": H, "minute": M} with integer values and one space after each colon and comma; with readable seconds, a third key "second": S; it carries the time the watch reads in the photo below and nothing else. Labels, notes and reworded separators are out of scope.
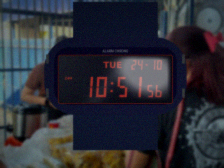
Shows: {"hour": 10, "minute": 51, "second": 56}
